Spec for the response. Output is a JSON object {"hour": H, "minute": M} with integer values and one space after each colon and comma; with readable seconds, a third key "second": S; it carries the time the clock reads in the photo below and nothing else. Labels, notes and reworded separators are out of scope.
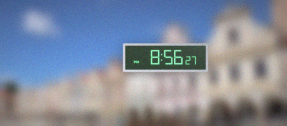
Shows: {"hour": 8, "minute": 56, "second": 27}
